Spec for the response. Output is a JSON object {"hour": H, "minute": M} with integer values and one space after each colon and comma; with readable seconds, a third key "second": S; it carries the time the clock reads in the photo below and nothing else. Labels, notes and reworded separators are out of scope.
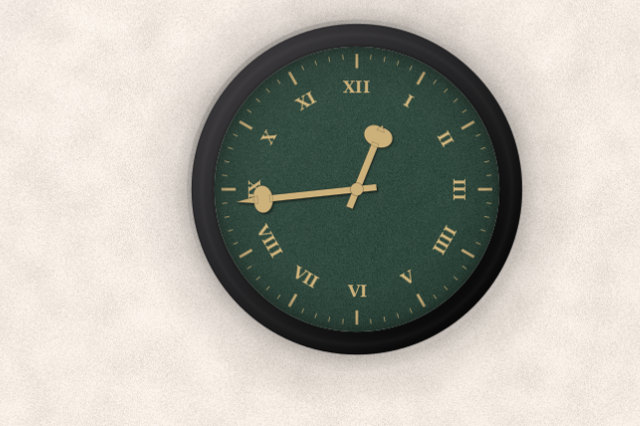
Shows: {"hour": 12, "minute": 44}
